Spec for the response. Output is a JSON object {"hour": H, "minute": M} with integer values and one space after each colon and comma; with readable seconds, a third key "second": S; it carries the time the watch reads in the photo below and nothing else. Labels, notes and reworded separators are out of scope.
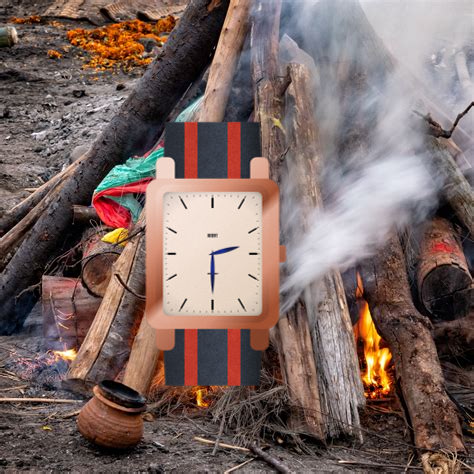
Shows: {"hour": 2, "minute": 30}
